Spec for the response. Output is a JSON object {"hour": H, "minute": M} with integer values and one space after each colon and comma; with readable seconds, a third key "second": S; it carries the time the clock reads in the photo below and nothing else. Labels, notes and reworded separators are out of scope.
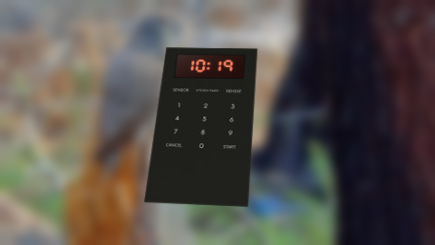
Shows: {"hour": 10, "minute": 19}
